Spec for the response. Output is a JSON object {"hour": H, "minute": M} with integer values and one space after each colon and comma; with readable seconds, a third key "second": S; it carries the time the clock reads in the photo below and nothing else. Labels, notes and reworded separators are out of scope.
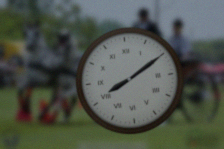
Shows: {"hour": 8, "minute": 10}
